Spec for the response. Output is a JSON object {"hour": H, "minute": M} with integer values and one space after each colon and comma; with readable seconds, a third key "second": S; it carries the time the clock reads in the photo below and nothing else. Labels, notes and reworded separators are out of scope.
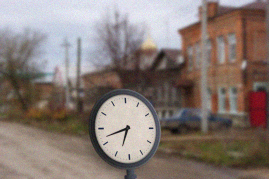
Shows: {"hour": 6, "minute": 42}
